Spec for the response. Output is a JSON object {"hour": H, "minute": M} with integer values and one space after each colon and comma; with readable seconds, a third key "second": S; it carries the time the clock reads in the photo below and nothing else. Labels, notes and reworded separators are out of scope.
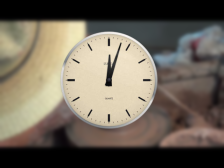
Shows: {"hour": 12, "minute": 3}
